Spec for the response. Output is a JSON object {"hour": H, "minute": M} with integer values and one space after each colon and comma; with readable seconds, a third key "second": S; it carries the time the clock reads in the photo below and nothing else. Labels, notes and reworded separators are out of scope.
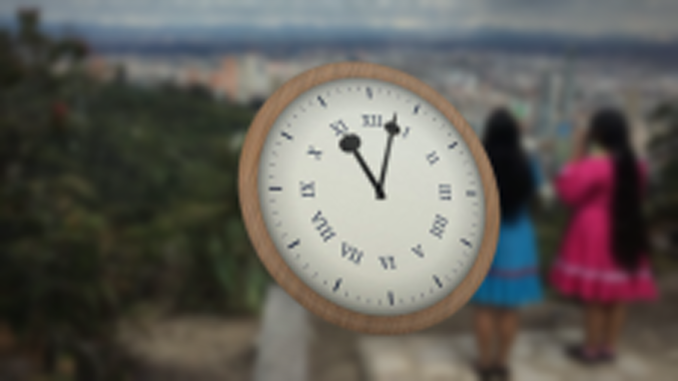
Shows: {"hour": 11, "minute": 3}
